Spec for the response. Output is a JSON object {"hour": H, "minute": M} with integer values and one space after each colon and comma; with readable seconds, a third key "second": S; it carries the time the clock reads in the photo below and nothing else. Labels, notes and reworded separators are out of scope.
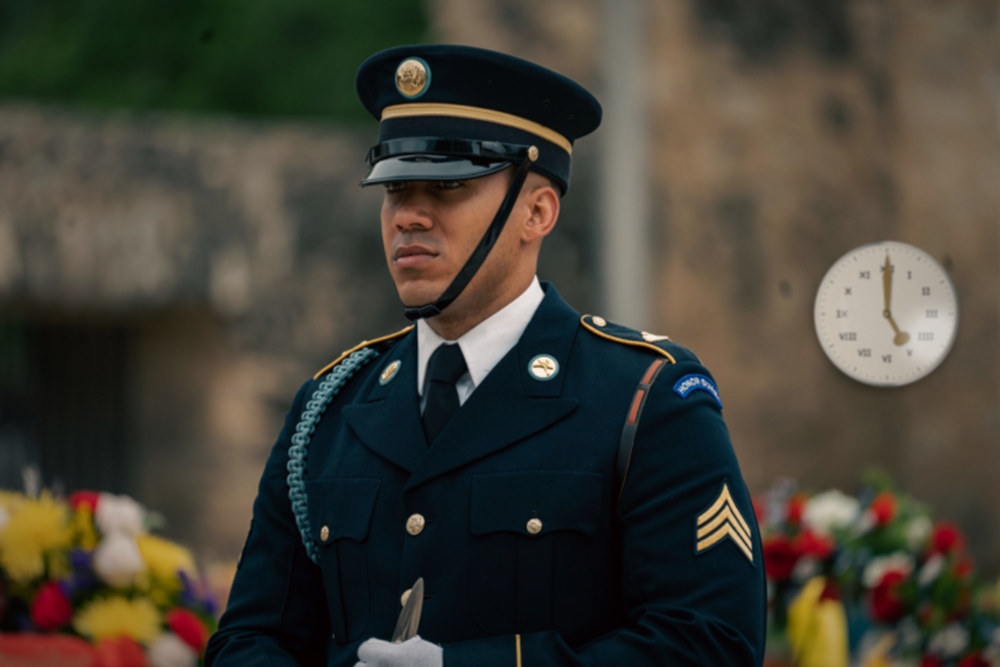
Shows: {"hour": 5, "minute": 0}
